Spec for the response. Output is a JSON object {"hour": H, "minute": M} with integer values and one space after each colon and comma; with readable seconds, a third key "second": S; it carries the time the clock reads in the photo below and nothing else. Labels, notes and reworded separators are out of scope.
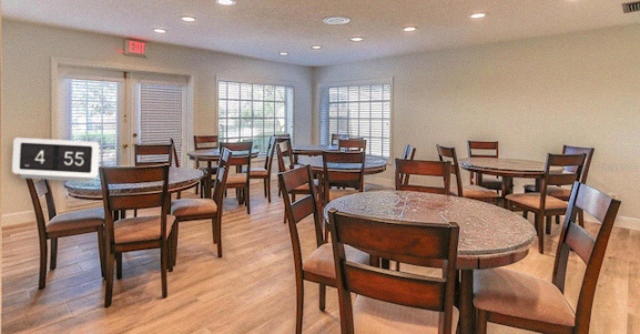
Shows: {"hour": 4, "minute": 55}
